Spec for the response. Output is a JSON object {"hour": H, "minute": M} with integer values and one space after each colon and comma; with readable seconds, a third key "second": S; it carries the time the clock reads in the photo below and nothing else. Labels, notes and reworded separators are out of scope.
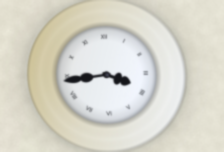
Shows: {"hour": 3, "minute": 44}
